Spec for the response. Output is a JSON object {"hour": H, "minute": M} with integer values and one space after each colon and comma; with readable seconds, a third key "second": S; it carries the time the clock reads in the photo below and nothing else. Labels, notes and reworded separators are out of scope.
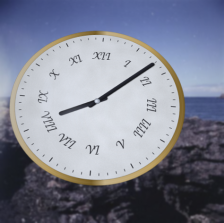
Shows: {"hour": 8, "minute": 8}
